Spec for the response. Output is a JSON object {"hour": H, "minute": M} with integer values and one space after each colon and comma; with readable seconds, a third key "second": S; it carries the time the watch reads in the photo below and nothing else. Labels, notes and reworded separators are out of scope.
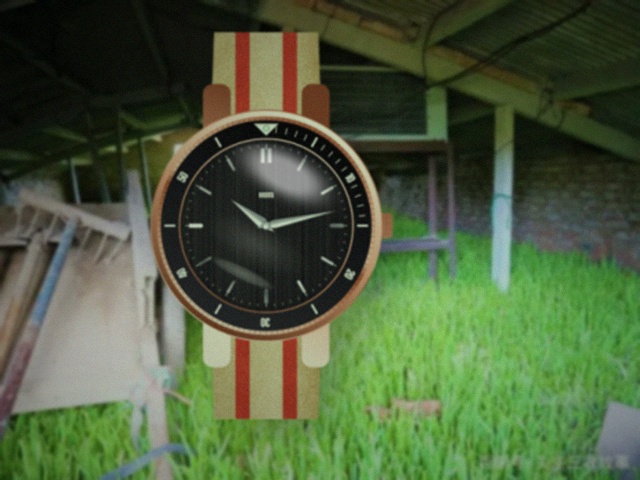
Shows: {"hour": 10, "minute": 13}
